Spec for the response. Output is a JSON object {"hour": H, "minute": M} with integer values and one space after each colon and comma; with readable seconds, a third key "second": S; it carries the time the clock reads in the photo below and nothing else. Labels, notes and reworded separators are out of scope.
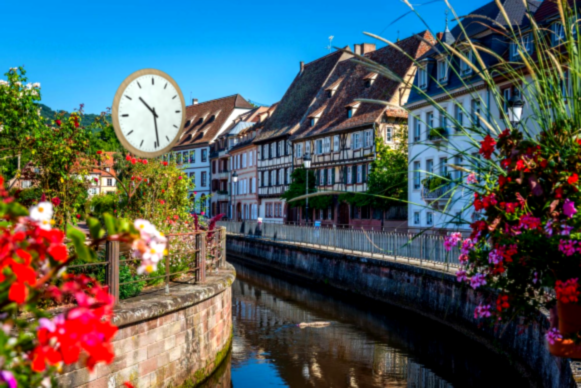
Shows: {"hour": 10, "minute": 29}
